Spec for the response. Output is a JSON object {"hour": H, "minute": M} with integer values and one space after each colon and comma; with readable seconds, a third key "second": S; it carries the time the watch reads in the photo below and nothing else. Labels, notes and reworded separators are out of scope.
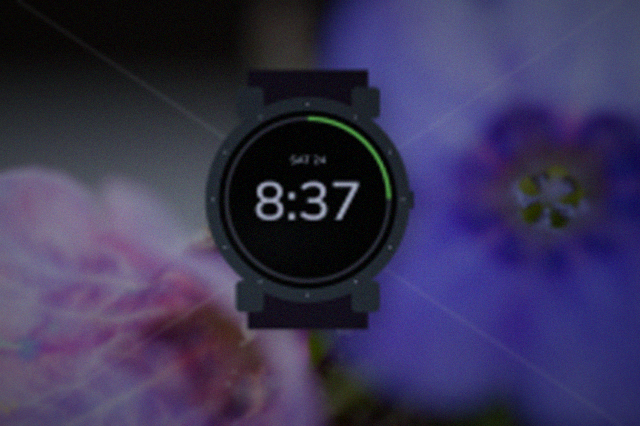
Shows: {"hour": 8, "minute": 37}
